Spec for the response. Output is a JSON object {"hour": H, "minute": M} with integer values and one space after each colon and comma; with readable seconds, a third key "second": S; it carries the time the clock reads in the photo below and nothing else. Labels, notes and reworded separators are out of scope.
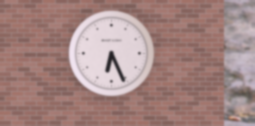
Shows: {"hour": 6, "minute": 26}
